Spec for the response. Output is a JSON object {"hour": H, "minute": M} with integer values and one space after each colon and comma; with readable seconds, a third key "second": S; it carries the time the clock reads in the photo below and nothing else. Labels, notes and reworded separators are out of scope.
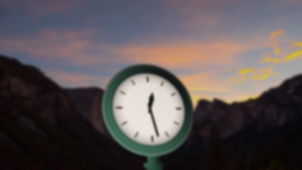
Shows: {"hour": 12, "minute": 28}
